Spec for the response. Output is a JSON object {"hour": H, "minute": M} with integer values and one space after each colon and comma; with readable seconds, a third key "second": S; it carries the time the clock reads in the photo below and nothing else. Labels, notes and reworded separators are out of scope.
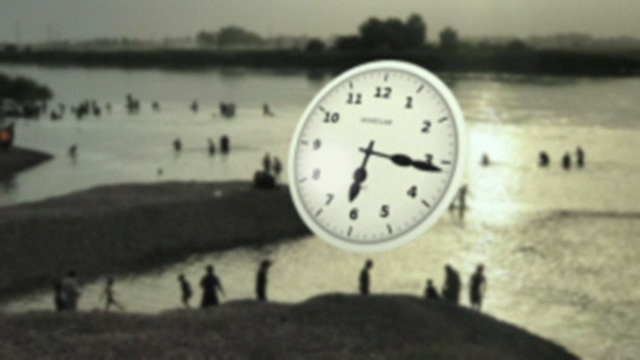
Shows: {"hour": 6, "minute": 16}
